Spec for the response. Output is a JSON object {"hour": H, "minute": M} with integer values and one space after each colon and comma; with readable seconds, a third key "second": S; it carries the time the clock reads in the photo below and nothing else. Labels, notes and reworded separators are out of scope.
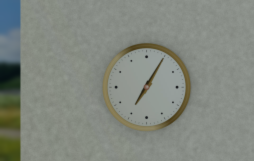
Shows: {"hour": 7, "minute": 5}
